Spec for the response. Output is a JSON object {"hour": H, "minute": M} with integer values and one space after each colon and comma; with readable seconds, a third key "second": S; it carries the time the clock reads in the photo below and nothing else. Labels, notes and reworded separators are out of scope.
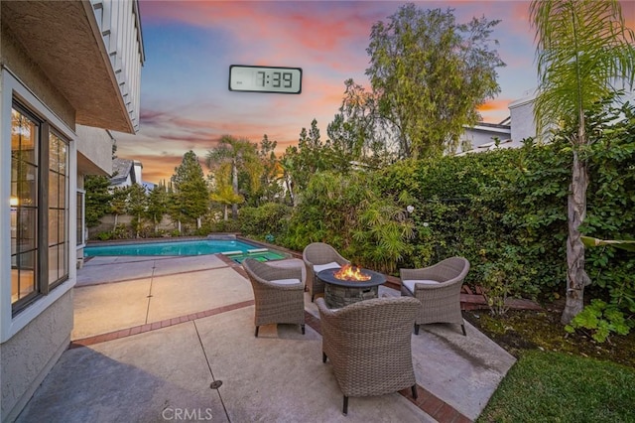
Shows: {"hour": 7, "minute": 39}
